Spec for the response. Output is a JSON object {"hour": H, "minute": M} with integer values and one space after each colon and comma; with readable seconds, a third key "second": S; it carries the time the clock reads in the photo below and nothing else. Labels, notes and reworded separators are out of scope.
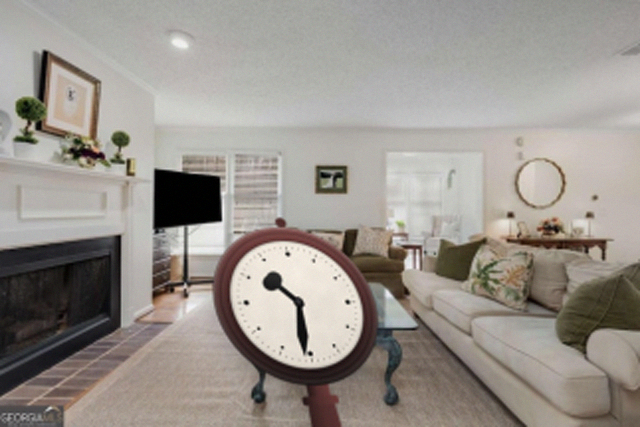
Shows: {"hour": 10, "minute": 31}
